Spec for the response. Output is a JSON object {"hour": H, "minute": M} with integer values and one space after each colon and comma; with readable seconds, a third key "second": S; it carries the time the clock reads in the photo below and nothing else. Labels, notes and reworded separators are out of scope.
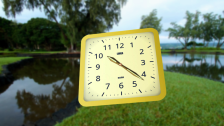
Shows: {"hour": 10, "minute": 22}
